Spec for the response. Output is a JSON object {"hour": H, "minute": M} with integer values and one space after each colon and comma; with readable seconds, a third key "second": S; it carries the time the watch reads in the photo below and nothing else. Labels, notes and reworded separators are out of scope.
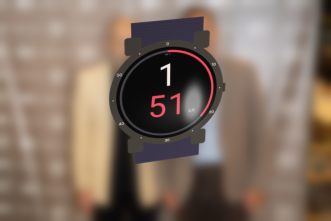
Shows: {"hour": 1, "minute": 51}
